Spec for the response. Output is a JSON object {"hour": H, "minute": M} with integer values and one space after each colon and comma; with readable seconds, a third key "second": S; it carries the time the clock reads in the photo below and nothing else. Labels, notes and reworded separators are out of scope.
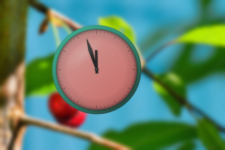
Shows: {"hour": 11, "minute": 57}
